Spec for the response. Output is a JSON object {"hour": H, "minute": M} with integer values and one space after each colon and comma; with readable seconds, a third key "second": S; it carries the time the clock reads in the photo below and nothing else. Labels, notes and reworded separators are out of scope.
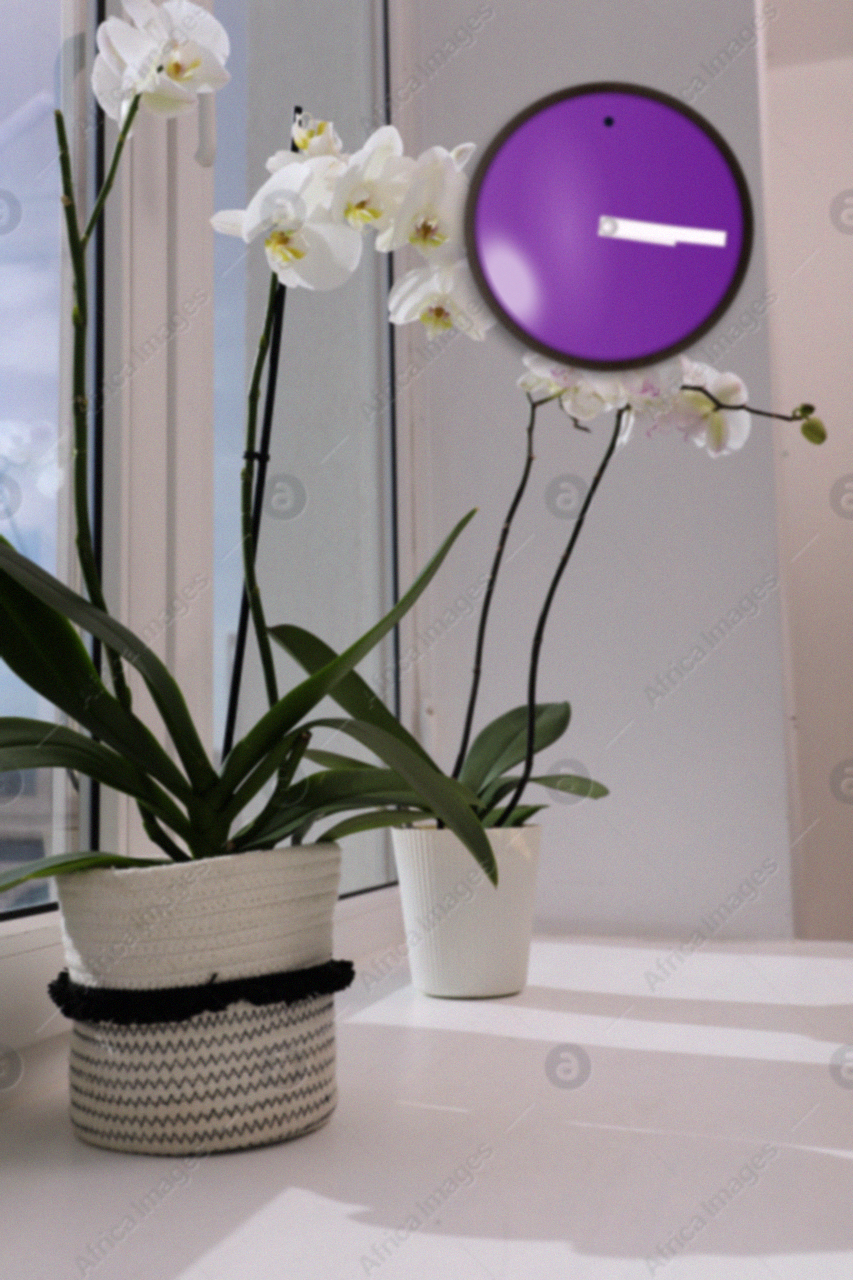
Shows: {"hour": 3, "minute": 16}
